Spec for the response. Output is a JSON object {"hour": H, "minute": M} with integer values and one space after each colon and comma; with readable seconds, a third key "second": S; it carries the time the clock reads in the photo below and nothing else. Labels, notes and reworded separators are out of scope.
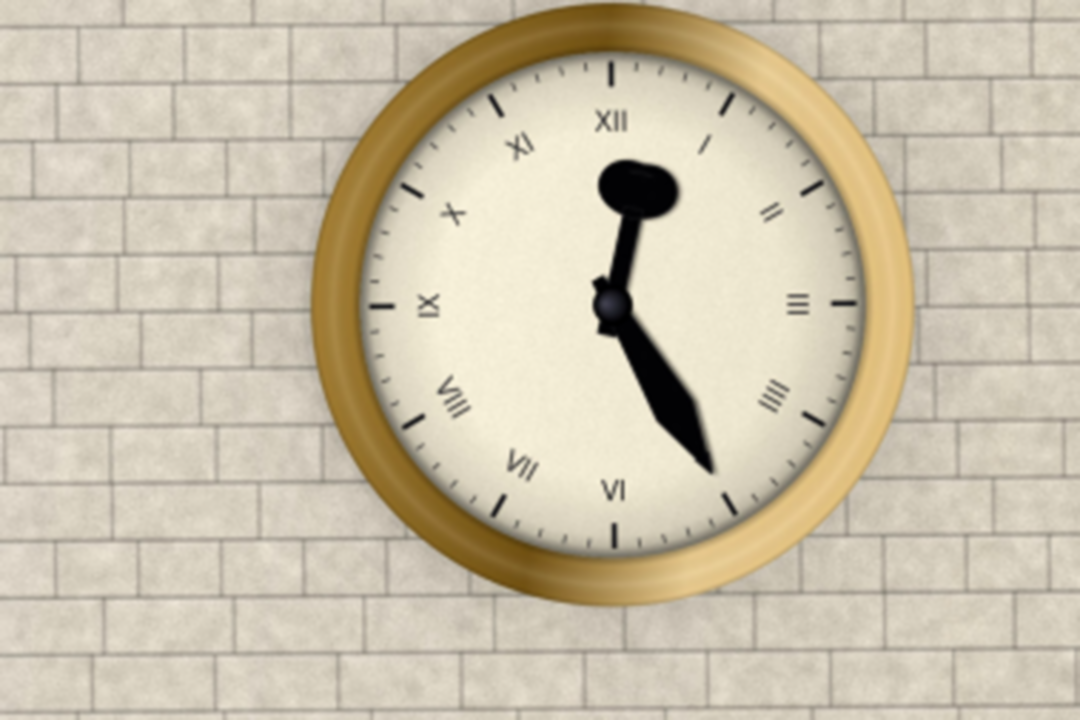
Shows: {"hour": 12, "minute": 25}
